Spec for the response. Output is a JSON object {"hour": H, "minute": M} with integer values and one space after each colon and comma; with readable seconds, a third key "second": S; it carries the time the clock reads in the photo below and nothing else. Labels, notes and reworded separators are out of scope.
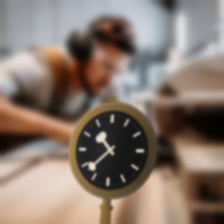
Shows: {"hour": 10, "minute": 38}
